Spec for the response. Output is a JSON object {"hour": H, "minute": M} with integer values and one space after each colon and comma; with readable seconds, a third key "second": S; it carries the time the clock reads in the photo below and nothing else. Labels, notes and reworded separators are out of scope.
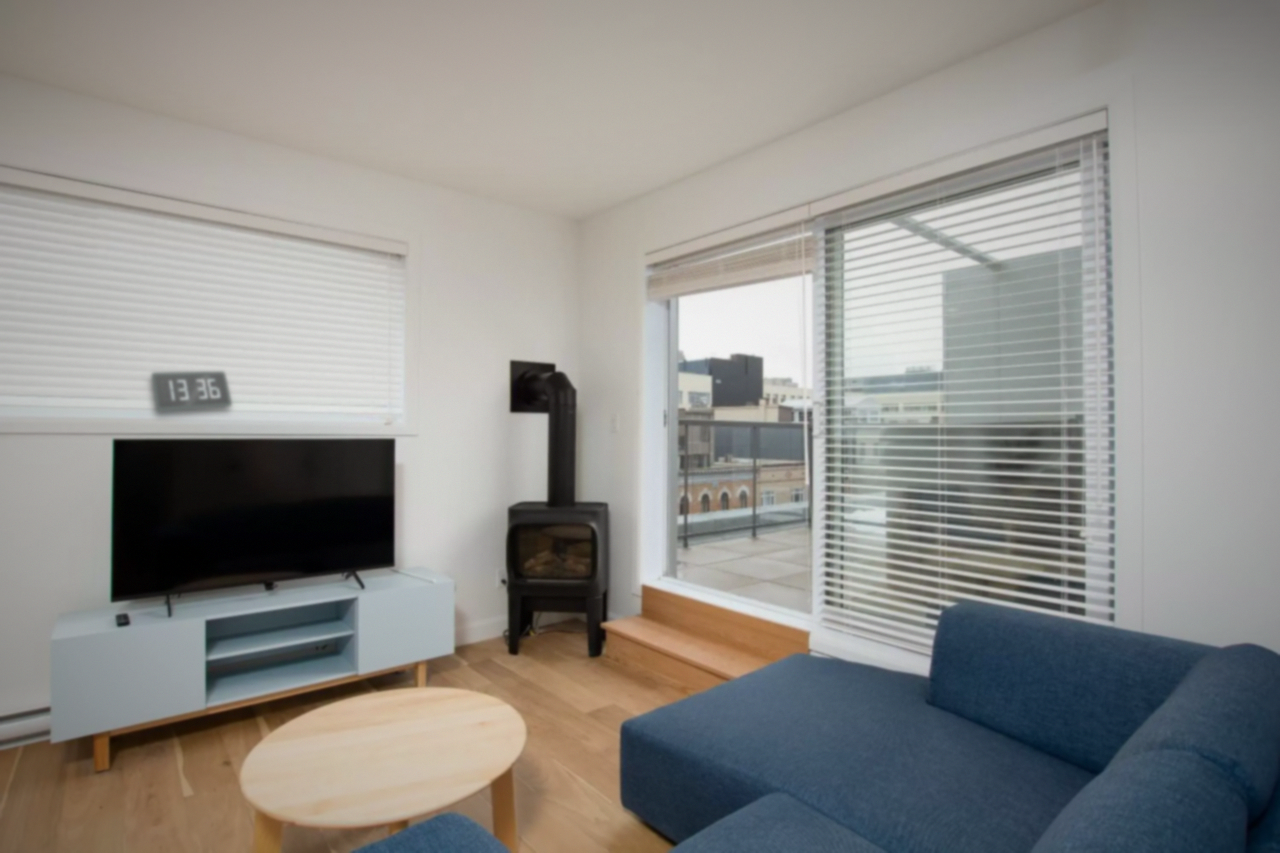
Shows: {"hour": 13, "minute": 36}
